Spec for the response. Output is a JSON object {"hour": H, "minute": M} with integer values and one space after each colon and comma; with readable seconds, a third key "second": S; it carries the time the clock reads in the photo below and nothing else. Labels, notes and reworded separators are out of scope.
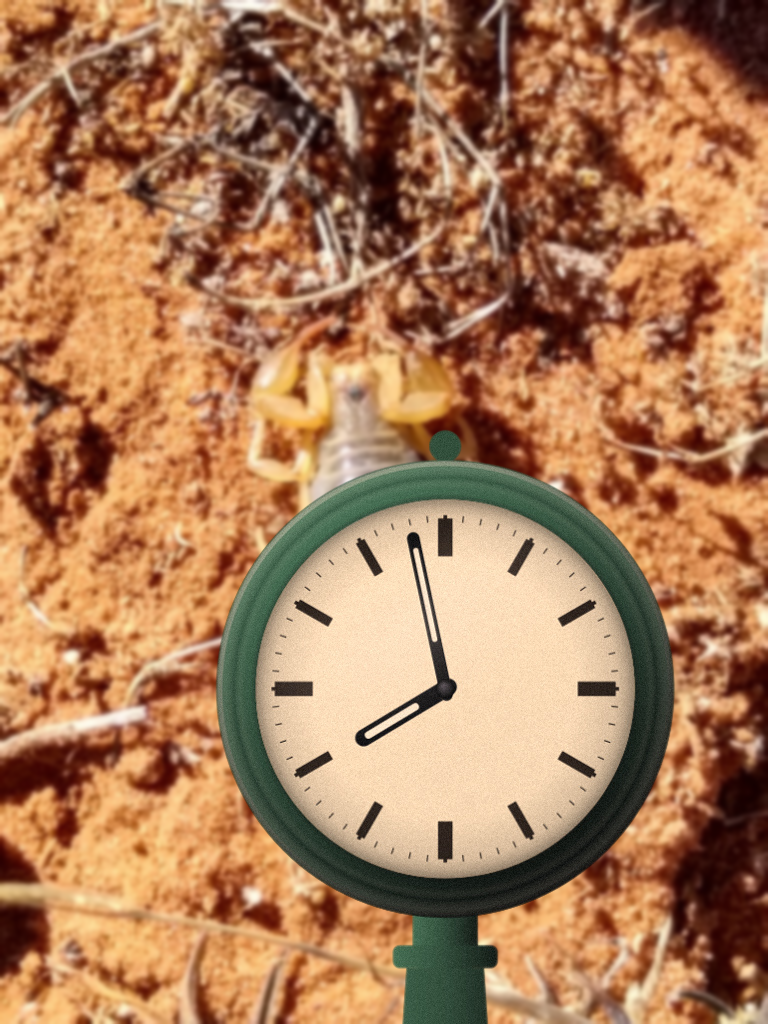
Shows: {"hour": 7, "minute": 58}
